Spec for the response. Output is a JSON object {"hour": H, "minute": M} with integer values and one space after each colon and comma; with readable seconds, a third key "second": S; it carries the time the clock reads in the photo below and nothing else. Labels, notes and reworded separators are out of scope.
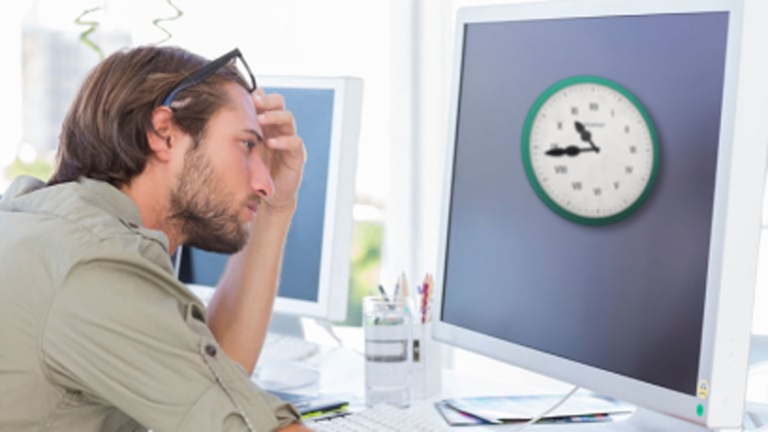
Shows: {"hour": 10, "minute": 44}
